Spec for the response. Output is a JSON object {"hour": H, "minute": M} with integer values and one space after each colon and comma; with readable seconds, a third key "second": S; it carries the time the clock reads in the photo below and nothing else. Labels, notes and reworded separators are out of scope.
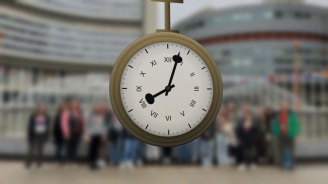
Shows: {"hour": 8, "minute": 3}
